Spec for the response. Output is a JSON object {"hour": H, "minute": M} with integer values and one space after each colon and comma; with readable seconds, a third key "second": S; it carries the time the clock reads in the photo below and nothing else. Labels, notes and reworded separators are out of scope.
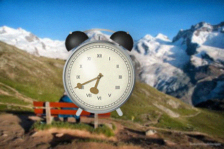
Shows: {"hour": 6, "minute": 41}
